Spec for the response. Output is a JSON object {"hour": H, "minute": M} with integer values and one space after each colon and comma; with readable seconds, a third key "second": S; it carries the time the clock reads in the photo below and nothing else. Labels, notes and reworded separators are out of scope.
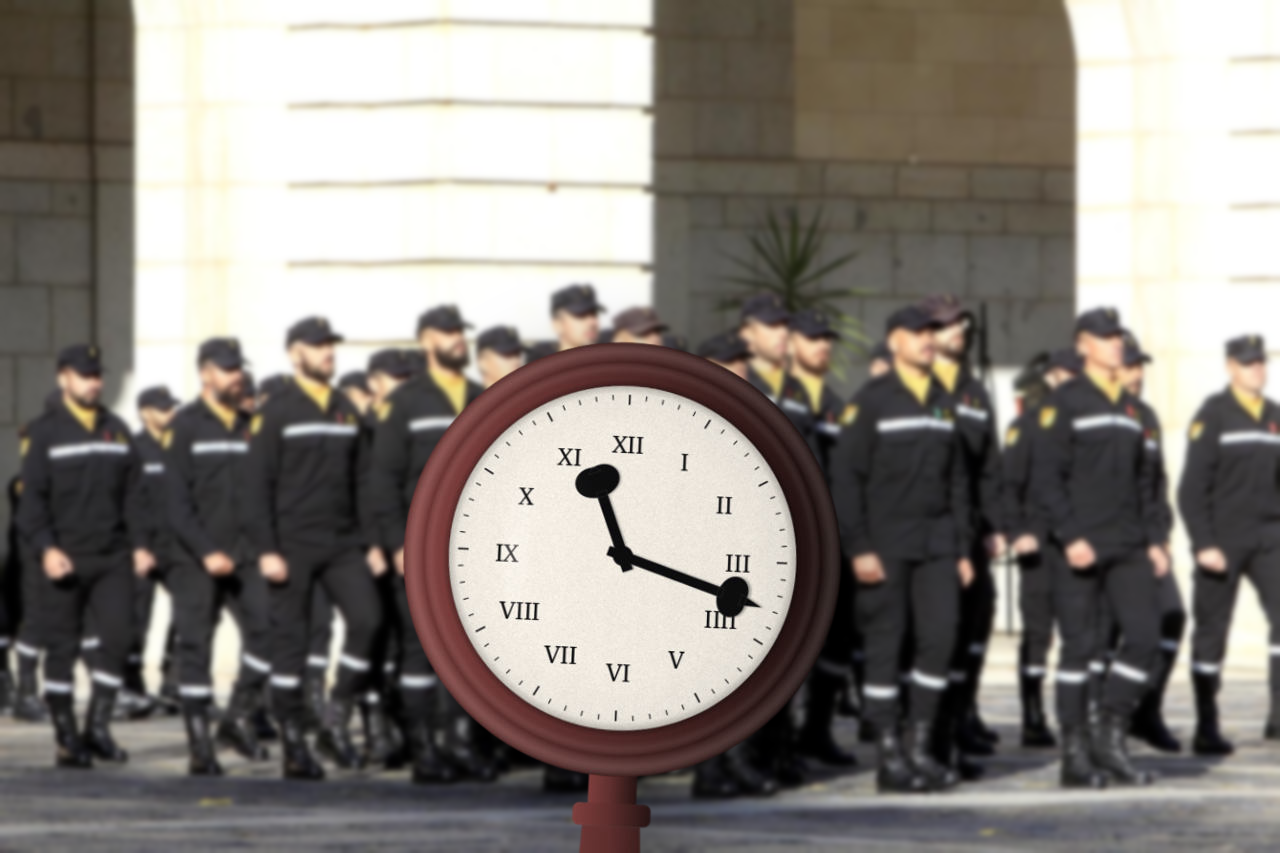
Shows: {"hour": 11, "minute": 18}
